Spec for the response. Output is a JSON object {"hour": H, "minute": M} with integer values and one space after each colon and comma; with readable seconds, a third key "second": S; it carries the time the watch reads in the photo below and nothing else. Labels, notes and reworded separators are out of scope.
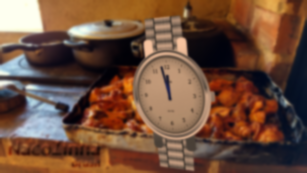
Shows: {"hour": 11, "minute": 58}
